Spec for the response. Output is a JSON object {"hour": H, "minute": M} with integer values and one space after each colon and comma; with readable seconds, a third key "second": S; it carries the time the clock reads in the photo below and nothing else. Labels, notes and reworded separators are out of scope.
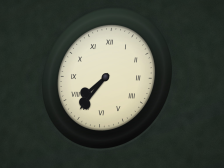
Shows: {"hour": 7, "minute": 36}
